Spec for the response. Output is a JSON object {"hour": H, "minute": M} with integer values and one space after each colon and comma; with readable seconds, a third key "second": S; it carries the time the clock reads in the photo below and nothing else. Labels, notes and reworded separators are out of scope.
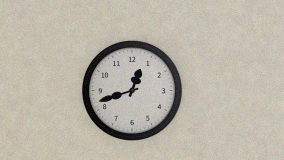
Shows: {"hour": 12, "minute": 42}
